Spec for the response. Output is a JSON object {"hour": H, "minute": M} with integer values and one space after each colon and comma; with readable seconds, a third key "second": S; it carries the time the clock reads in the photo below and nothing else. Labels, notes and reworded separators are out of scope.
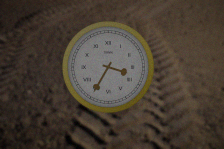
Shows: {"hour": 3, "minute": 35}
